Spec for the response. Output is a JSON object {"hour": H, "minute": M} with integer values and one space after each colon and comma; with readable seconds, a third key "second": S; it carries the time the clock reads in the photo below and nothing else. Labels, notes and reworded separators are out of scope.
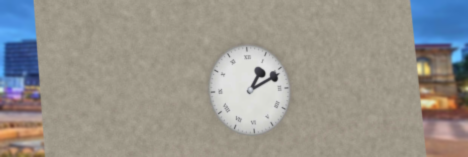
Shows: {"hour": 1, "minute": 11}
